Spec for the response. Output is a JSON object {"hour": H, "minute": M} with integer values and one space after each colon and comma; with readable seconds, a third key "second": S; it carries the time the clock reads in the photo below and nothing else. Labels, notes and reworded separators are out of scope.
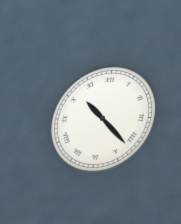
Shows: {"hour": 10, "minute": 22}
